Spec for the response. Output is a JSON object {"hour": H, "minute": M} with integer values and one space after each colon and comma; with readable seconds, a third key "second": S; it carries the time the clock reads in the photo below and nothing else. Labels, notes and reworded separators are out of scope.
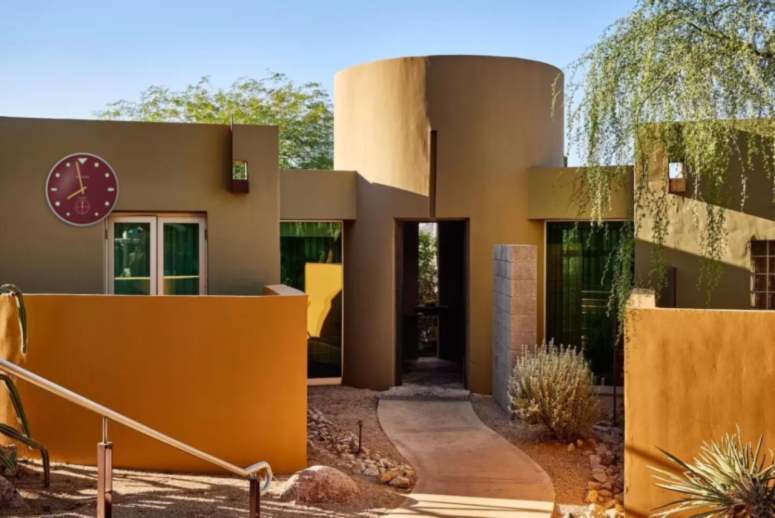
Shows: {"hour": 7, "minute": 58}
